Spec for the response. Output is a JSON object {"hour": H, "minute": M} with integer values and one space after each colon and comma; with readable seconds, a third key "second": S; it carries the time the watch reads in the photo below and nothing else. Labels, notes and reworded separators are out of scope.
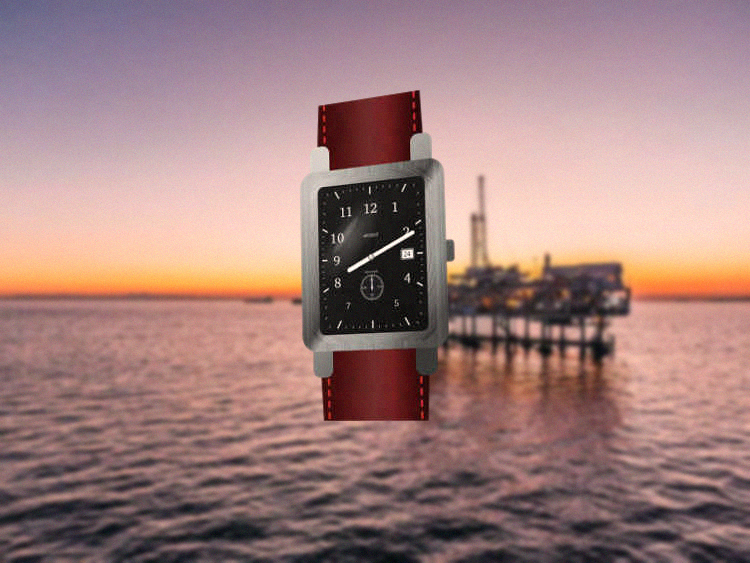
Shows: {"hour": 8, "minute": 11}
